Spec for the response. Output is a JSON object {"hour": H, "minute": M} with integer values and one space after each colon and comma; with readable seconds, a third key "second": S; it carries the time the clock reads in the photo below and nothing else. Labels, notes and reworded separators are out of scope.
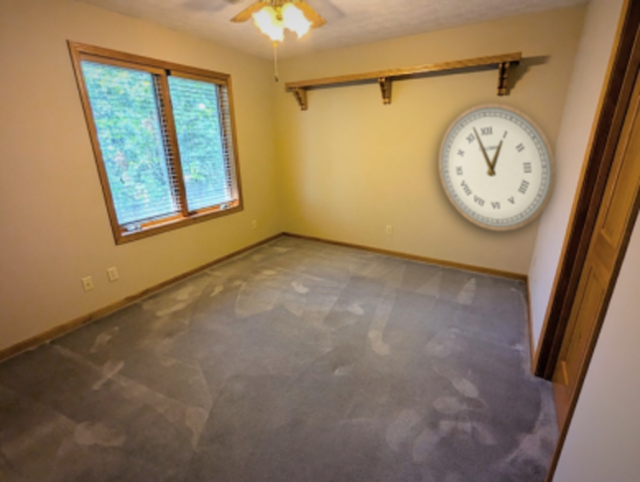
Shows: {"hour": 12, "minute": 57}
